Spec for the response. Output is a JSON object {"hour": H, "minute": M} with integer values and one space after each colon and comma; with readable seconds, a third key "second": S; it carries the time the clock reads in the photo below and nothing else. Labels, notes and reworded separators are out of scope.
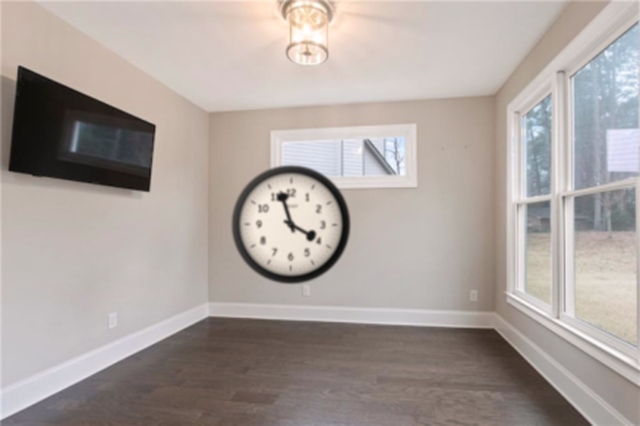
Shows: {"hour": 3, "minute": 57}
